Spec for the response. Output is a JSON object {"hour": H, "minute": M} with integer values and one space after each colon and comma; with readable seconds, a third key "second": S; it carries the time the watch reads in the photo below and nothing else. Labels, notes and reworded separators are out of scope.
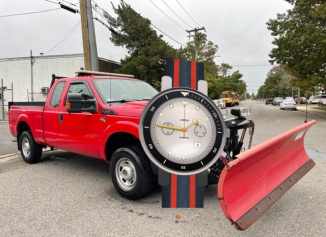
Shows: {"hour": 1, "minute": 46}
